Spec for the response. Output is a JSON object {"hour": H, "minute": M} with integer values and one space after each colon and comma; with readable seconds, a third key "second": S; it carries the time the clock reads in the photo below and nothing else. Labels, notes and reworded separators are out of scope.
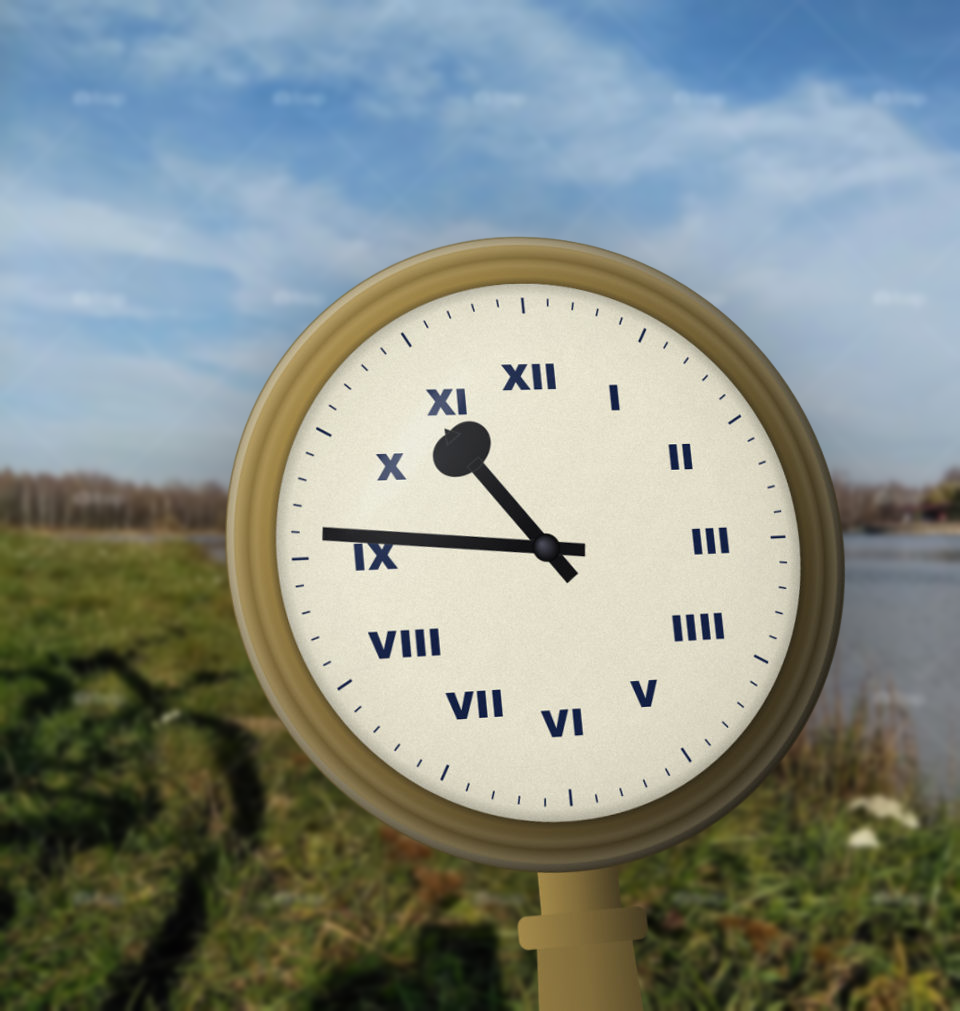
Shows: {"hour": 10, "minute": 46}
